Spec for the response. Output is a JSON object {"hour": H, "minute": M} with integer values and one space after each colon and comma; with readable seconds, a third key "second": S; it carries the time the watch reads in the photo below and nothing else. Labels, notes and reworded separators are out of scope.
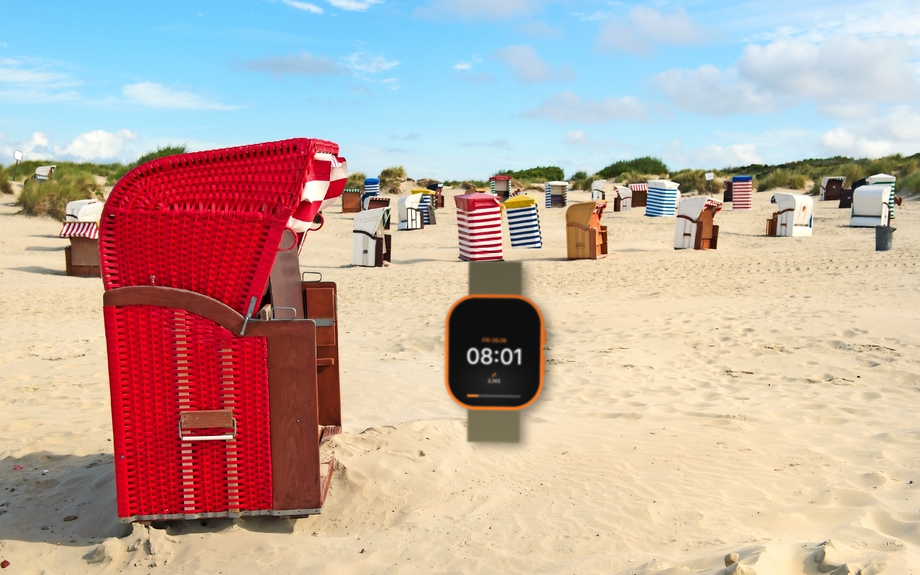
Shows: {"hour": 8, "minute": 1}
